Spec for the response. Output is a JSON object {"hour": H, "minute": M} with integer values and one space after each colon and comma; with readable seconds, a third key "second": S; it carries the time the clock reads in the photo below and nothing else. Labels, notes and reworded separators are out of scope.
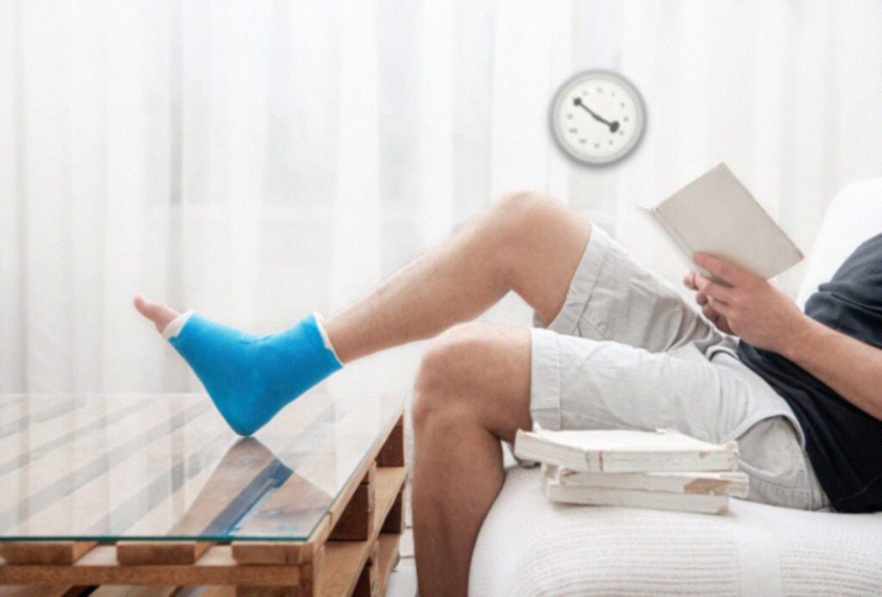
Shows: {"hour": 3, "minute": 51}
